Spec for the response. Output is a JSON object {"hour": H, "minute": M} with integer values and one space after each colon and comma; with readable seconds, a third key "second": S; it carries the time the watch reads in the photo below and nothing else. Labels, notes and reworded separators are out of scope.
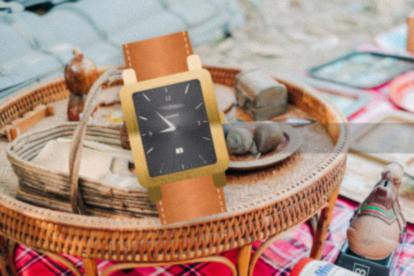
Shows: {"hour": 8, "minute": 54}
